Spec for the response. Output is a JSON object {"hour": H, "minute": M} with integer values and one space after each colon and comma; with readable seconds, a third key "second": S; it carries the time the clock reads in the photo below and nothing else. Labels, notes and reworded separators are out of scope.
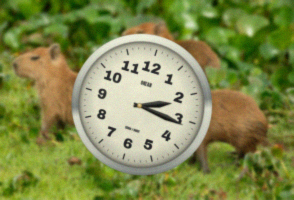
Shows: {"hour": 2, "minute": 16}
